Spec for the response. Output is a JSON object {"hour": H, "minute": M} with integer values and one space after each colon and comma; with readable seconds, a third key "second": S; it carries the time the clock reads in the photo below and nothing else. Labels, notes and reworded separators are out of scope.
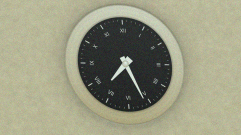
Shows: {"hour": 7, "minute": 26}
